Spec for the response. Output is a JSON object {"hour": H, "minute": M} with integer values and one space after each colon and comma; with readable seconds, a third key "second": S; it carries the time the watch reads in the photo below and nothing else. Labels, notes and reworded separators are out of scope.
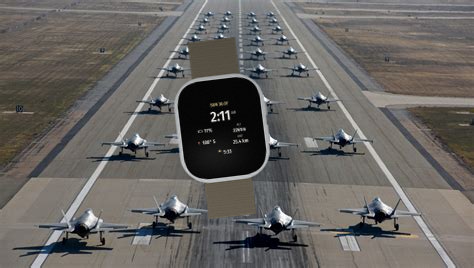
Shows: {"hour": 2, "minute": 11}
